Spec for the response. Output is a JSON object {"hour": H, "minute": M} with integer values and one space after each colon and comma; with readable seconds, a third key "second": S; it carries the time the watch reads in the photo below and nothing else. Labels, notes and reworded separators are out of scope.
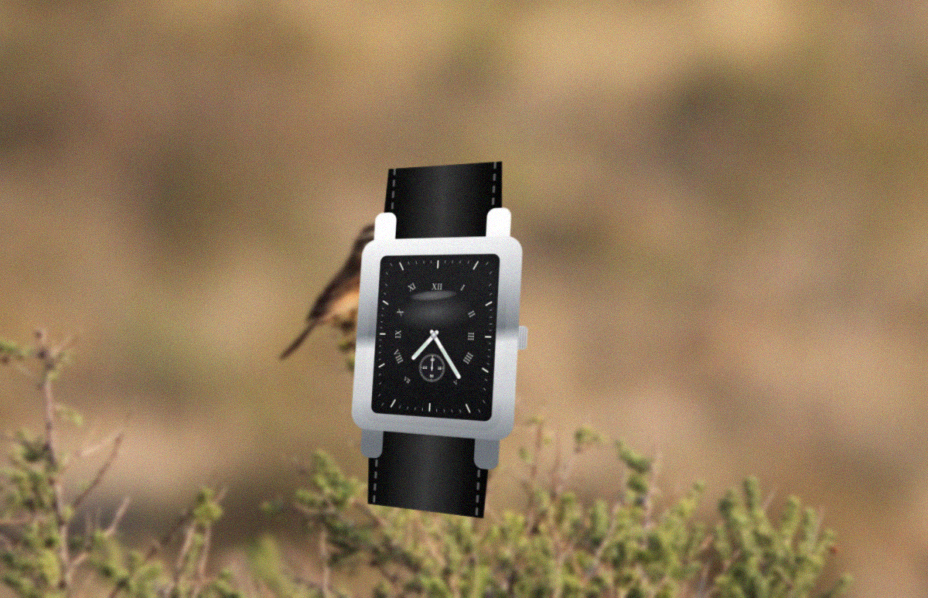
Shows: {"hour": 7, "minute": 24}
